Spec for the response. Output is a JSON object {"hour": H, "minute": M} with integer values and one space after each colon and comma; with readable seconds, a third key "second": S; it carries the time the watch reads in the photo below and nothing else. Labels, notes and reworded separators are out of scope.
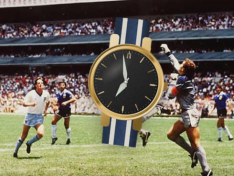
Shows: {"hour": 6, "minute": 58}
